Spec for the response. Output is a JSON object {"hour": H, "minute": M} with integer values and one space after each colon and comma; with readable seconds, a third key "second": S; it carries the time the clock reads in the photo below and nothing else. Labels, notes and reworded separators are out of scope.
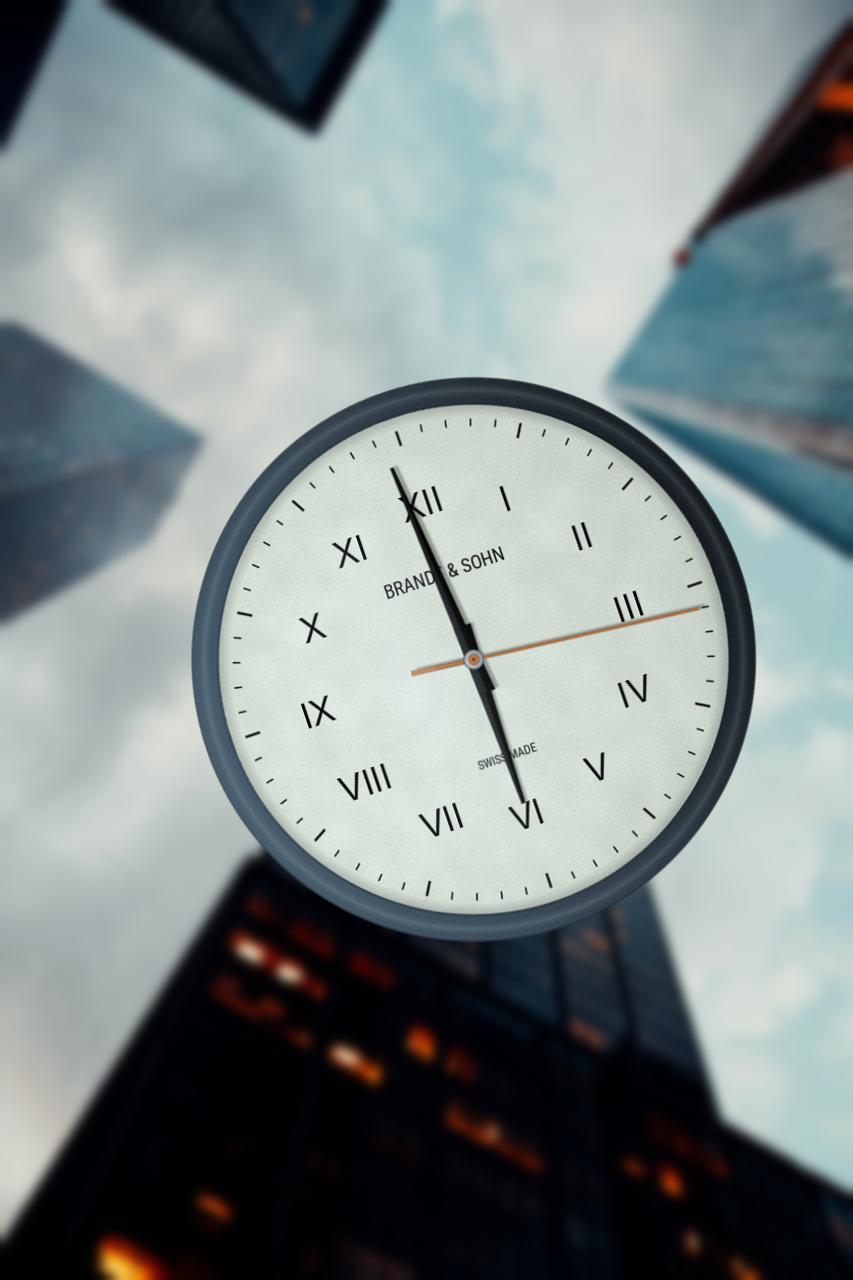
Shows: {"hour": 5, "minute": 59, "second": 16}
